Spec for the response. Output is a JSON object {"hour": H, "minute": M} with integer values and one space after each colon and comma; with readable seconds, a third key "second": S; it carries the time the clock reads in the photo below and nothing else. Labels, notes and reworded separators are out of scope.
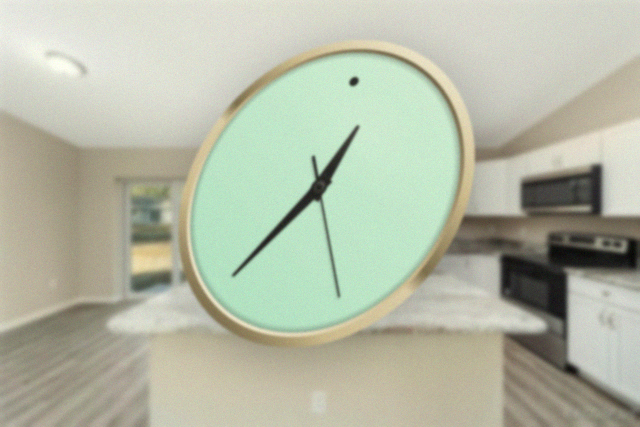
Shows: {"hour": 12, "minute": 35, "second": 25}
